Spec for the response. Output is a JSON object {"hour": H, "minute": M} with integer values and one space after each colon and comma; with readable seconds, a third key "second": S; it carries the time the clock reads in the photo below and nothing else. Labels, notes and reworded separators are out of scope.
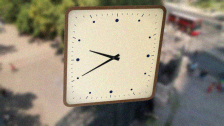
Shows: {"hour": 9, "minute": 40}
